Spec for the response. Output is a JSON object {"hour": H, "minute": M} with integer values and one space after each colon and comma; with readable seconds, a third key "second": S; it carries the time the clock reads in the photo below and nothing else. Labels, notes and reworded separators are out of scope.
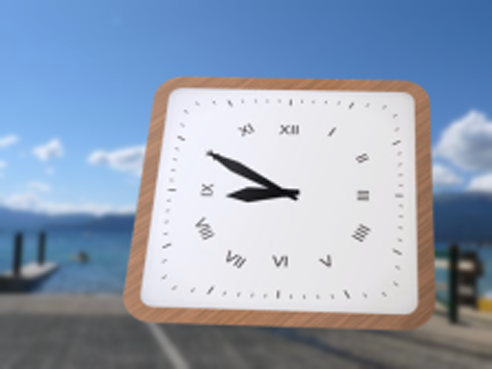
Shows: {"hour": 8, "minute": 50}
